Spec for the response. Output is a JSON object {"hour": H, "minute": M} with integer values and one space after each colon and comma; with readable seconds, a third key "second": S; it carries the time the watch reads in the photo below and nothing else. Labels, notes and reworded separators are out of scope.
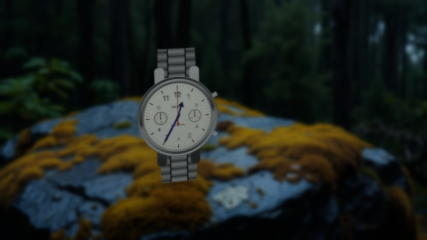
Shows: {"hour": 12, "minute": 35}
